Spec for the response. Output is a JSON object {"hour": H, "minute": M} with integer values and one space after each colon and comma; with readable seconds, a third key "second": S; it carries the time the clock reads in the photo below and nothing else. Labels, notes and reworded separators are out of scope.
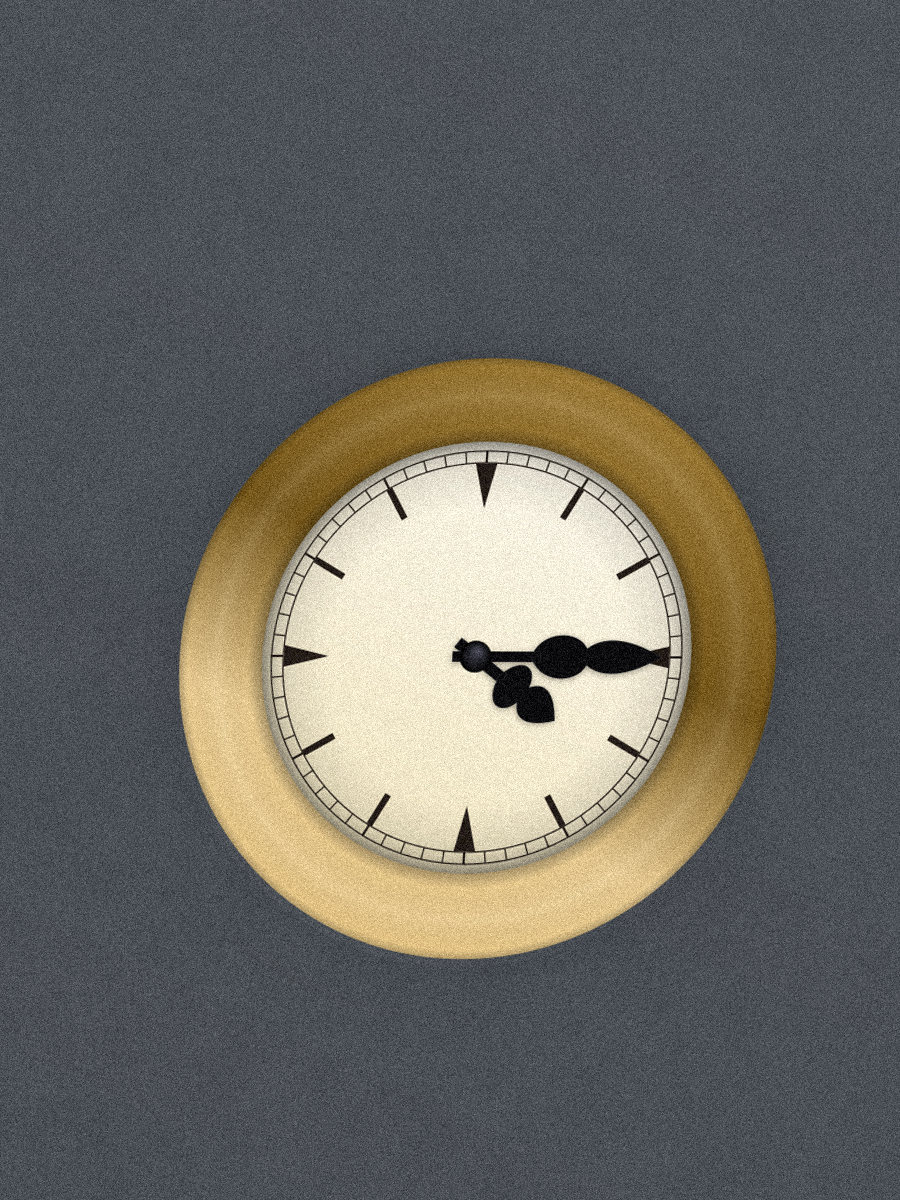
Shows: {"hour": 4, "minute": 15}
